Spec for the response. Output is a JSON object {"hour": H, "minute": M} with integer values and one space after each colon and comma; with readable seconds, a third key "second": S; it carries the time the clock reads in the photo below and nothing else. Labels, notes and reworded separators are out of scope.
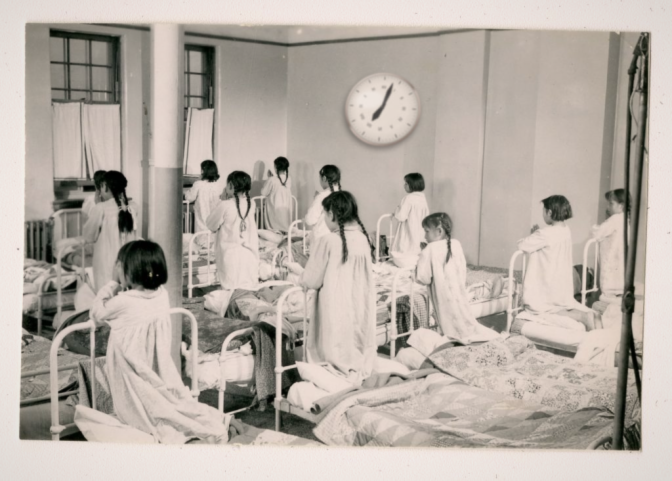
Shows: {"hour": 7, "minute": 3}
